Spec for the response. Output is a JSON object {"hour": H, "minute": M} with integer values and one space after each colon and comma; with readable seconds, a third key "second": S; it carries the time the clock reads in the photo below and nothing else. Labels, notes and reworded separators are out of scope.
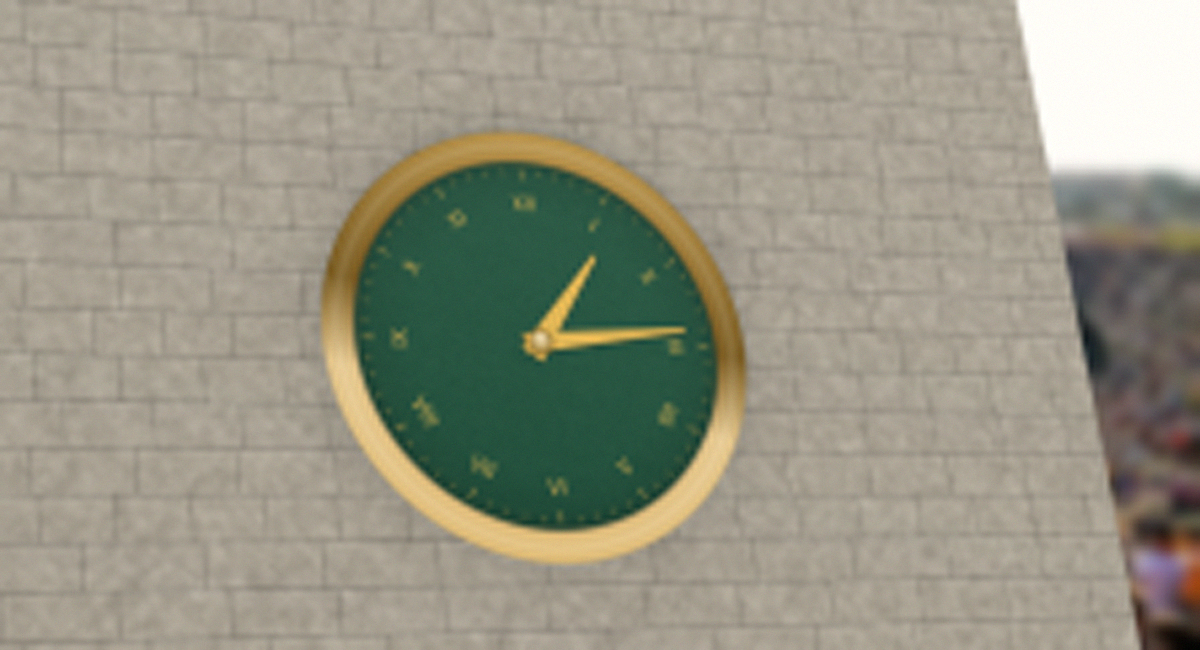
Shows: {"hour": 1, "minute": 14}
